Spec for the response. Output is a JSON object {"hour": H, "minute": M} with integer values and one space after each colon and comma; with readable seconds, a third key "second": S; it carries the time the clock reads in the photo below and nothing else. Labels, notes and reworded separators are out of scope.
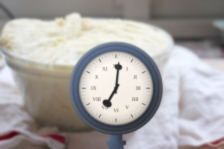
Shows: {"hour": 7, "minute": 1}
